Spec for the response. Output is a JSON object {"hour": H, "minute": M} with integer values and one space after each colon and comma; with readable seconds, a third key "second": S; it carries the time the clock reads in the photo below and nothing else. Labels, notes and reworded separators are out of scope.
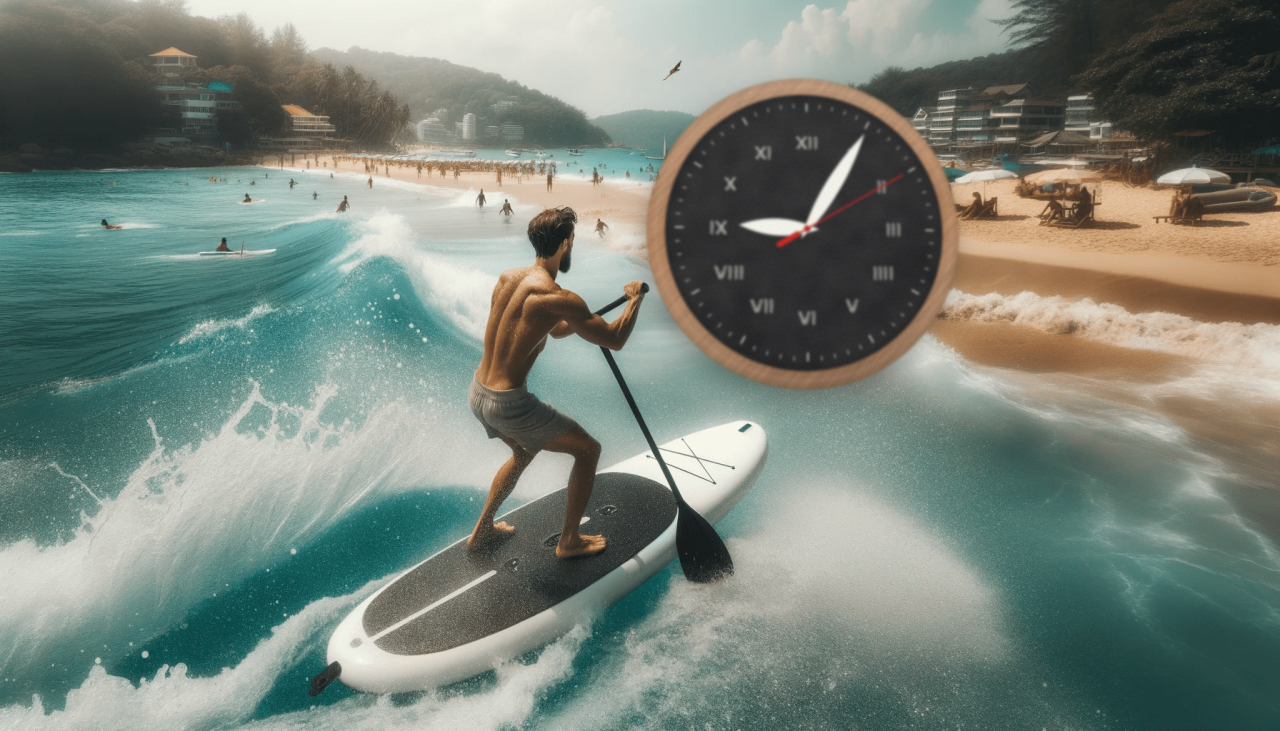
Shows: {"hour": 9, "minute": 5, "second": 10}
